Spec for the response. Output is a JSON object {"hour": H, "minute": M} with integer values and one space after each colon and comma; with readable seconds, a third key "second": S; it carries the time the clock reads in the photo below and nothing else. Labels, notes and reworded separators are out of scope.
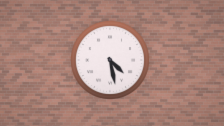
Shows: {"hour": 4, "minute": 28}
